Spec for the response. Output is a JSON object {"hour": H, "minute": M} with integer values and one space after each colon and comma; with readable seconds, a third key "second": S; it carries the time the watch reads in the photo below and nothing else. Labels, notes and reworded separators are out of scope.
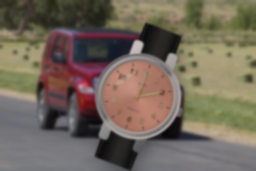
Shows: {"hour": 2, "minute": 0}
